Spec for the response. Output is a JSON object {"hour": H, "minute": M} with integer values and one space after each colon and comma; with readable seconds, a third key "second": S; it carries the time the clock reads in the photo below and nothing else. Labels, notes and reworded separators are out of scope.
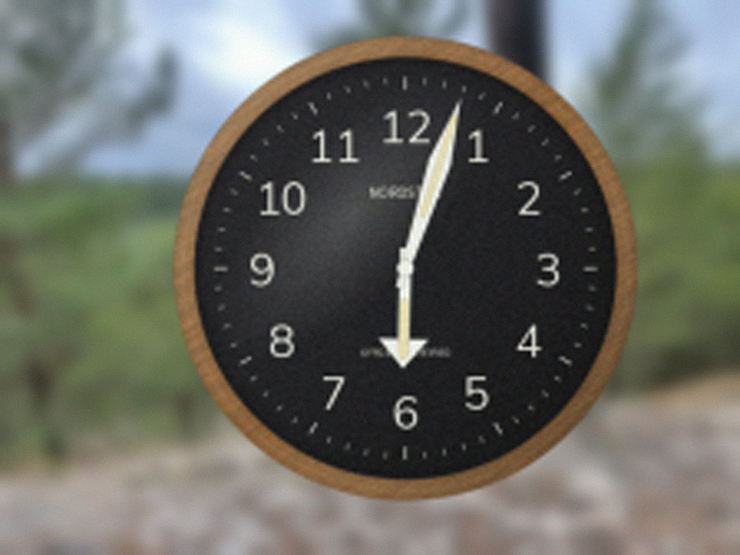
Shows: {"hour": 6, "minute": 3}
